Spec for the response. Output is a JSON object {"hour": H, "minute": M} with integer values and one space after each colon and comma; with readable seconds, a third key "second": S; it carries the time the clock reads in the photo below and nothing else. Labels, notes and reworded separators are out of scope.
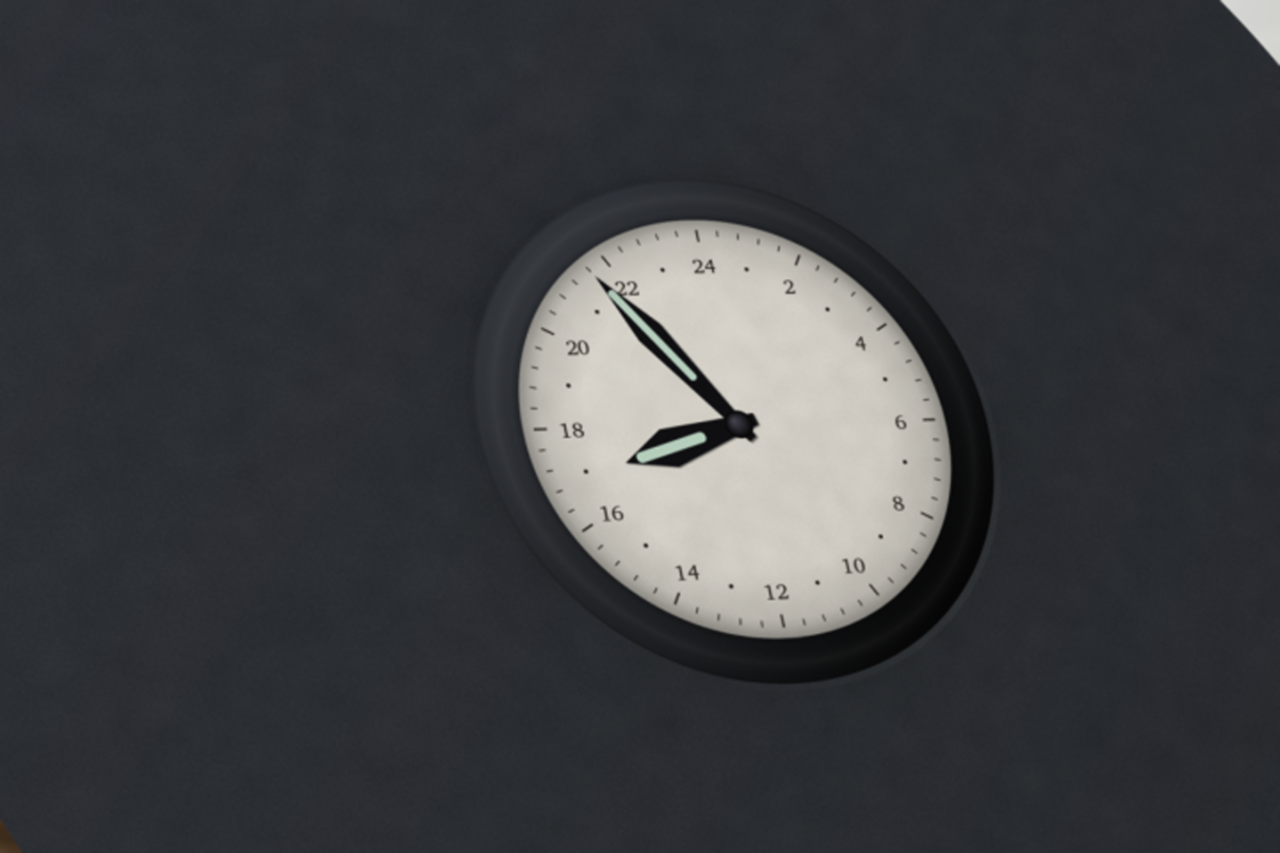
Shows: {"hour": 16, "minute": 54}
